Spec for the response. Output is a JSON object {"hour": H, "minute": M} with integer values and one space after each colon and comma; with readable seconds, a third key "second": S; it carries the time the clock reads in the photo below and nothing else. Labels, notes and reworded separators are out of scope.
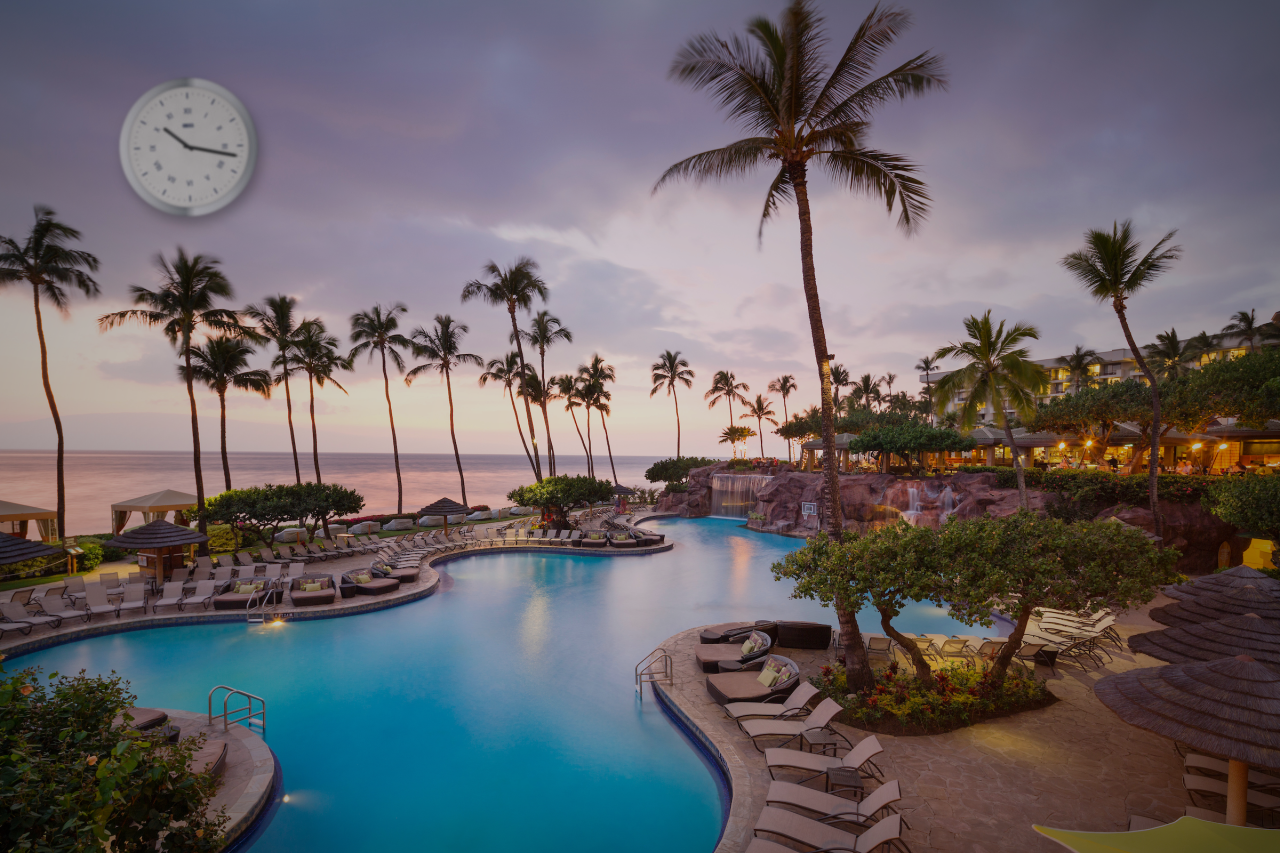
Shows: {"hour": 10, "minute": 17}
